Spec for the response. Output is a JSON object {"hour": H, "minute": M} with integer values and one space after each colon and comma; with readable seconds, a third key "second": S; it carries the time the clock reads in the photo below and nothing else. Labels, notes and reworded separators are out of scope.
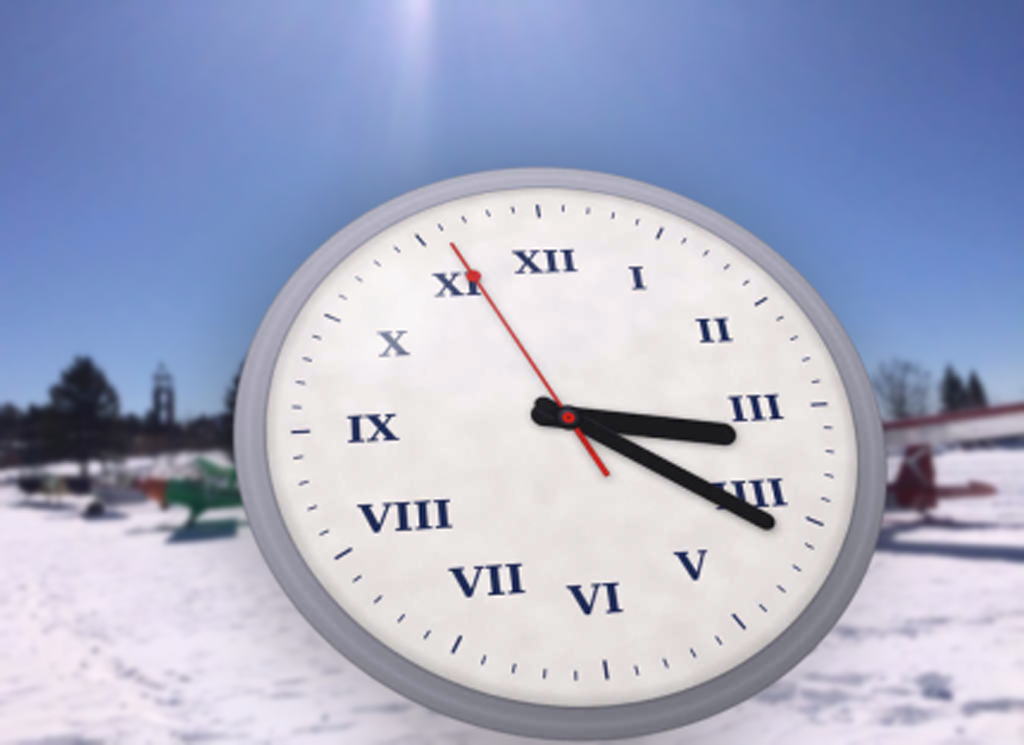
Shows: {"hour": 3, "minute": 20, "second": 56}
